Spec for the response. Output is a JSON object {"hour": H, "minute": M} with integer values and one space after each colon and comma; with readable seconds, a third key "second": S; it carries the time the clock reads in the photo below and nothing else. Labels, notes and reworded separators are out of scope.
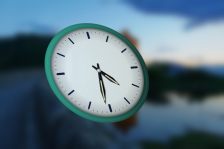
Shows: {"hour": 4, "minute": 31}
